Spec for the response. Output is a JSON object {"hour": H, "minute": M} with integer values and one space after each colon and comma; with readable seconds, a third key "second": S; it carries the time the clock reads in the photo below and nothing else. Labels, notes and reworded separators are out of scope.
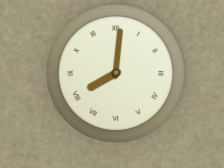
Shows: {"hour": 8, "minute": 1}
